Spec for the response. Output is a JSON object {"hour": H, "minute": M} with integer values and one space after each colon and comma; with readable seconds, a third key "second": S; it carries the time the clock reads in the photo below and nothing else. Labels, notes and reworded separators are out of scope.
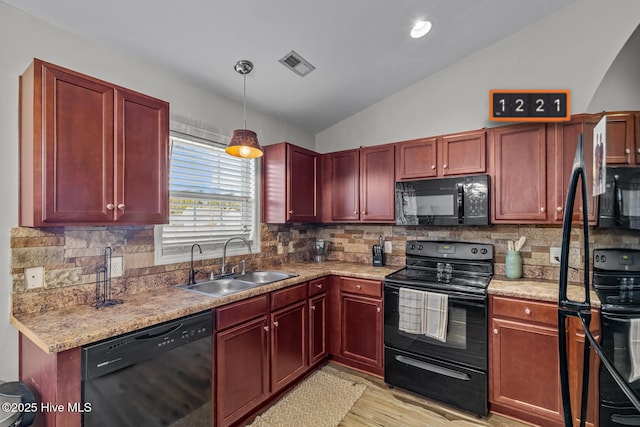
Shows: {"hour": 12, "minute": 21}
